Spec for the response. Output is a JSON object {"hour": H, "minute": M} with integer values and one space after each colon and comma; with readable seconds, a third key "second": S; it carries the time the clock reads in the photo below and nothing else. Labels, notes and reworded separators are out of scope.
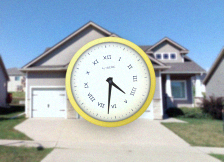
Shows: {"hour": 4, "minute": 32}
